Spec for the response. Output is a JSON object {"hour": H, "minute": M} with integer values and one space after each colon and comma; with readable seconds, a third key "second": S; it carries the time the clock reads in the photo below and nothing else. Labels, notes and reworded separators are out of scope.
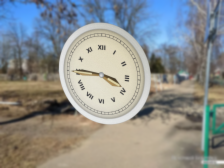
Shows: {"hour": 3, "minute": 45}
